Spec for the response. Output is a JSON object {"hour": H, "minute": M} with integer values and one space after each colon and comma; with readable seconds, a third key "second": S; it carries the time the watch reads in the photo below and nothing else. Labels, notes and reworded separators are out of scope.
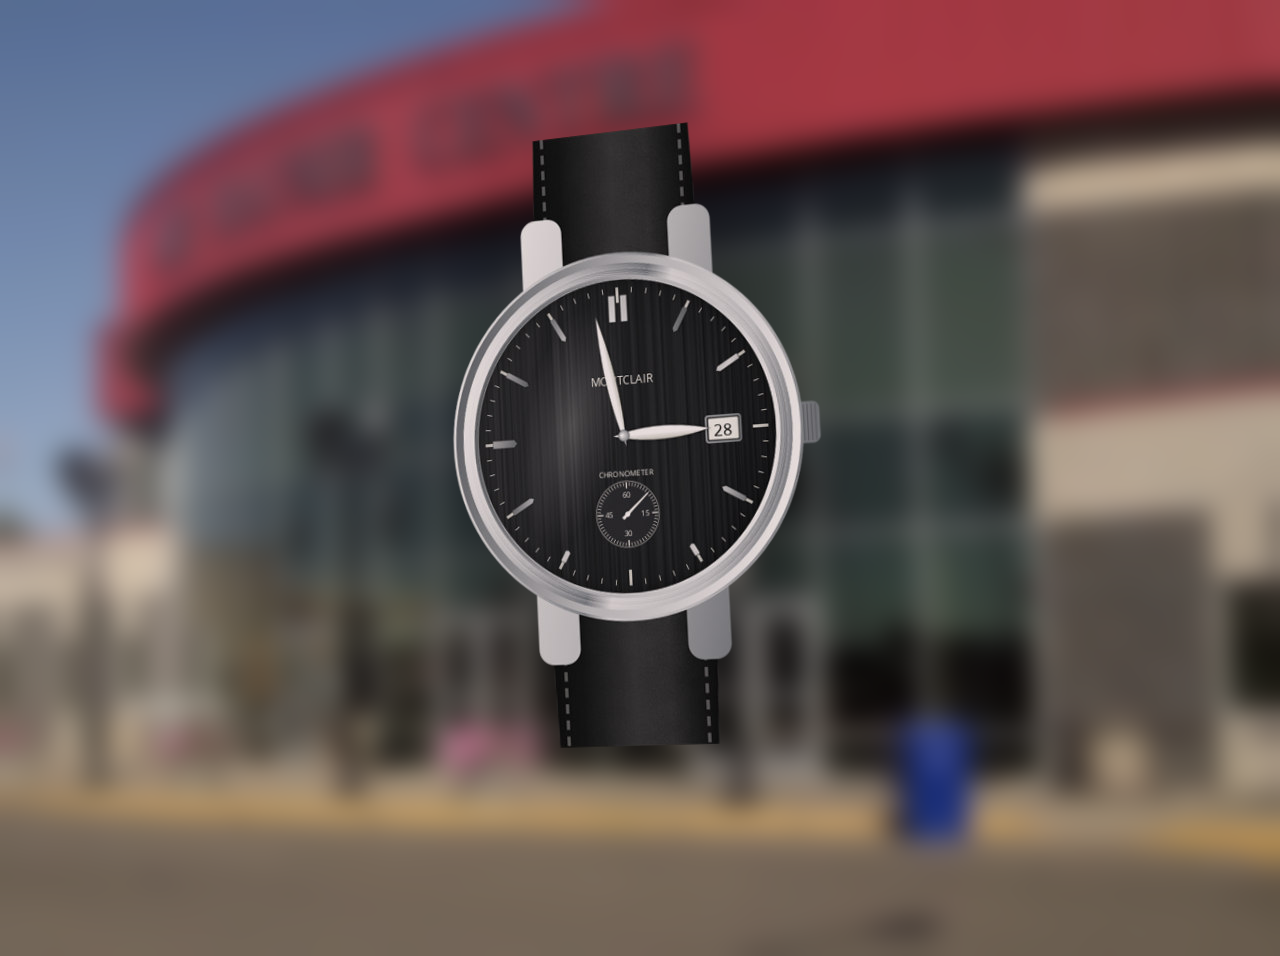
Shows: {"hour": 2, "minute": 58, "second": 8}
